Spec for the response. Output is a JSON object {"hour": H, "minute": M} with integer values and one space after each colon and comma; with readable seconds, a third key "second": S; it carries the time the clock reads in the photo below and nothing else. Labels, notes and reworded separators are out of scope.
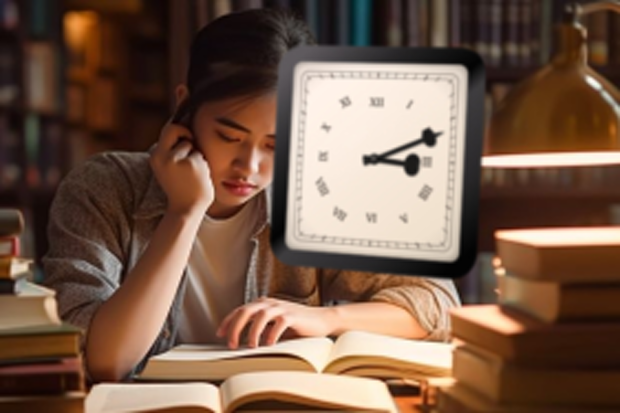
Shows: {"hour": 3, "minute": 11}
